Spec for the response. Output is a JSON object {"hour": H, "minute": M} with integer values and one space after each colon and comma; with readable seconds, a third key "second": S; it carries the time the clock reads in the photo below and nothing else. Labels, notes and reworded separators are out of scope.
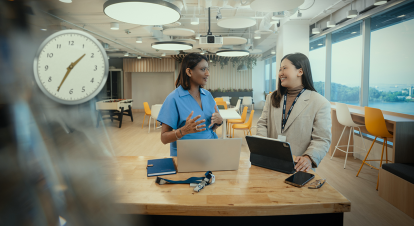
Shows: {"hour": 1, "minute": 35}
